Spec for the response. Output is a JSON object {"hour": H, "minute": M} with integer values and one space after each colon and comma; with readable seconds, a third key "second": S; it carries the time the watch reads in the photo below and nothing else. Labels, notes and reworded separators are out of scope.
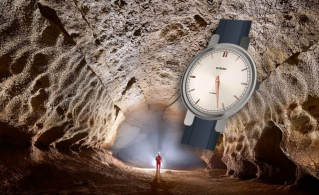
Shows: {"hour": 5, "minute": 27}
